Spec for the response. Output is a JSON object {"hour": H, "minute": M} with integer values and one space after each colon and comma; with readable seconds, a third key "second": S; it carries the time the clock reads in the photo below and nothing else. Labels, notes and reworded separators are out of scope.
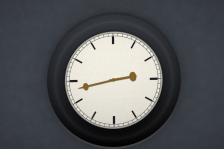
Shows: {"hour": 2, "minute": 43}
